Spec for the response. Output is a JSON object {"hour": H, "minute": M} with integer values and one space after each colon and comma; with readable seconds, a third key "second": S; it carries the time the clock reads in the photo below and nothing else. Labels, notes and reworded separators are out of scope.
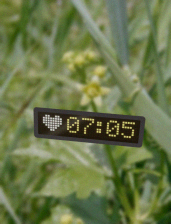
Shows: {"hour": 7, "minute": 5}
